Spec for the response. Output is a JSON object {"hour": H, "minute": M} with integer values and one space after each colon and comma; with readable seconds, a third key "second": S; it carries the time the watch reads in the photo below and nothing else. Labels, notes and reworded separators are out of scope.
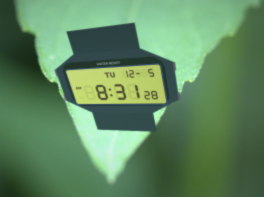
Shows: {"hour": 8, "minute": 31}
